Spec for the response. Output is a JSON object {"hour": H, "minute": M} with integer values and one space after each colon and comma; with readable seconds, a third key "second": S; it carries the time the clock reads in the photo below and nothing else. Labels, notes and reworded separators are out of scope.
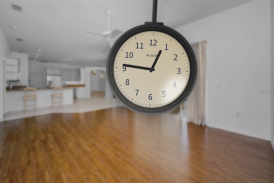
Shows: {"hour": 12, "minute": 46}
